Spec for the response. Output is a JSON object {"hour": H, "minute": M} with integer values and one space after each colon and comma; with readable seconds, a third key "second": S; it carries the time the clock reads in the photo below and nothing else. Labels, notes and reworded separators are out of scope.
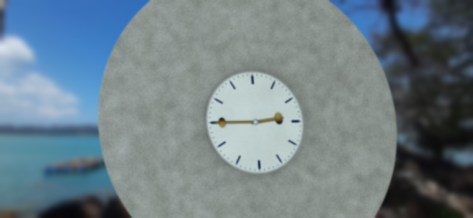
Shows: {"hour": 2, "minute": 45}
